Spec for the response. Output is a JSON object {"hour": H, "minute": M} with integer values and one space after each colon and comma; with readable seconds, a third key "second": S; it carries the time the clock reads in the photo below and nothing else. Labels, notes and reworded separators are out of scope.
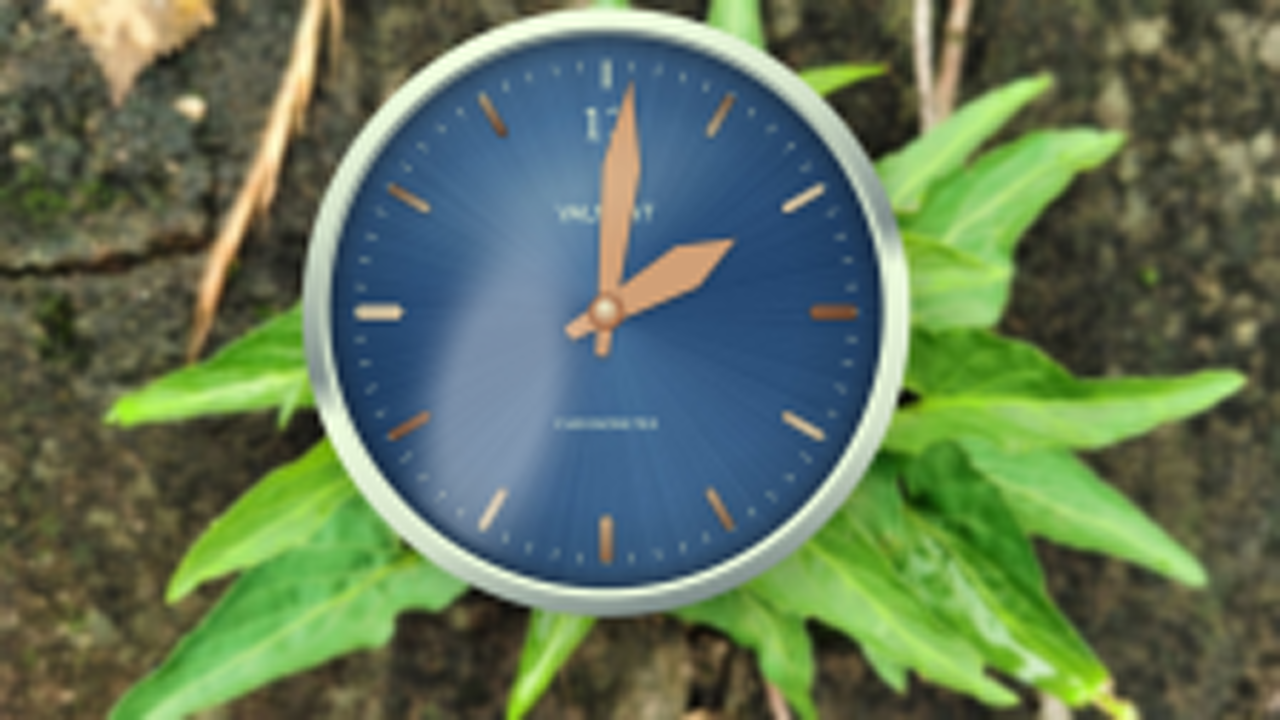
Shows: {"hour": 2, "minute": 1}
